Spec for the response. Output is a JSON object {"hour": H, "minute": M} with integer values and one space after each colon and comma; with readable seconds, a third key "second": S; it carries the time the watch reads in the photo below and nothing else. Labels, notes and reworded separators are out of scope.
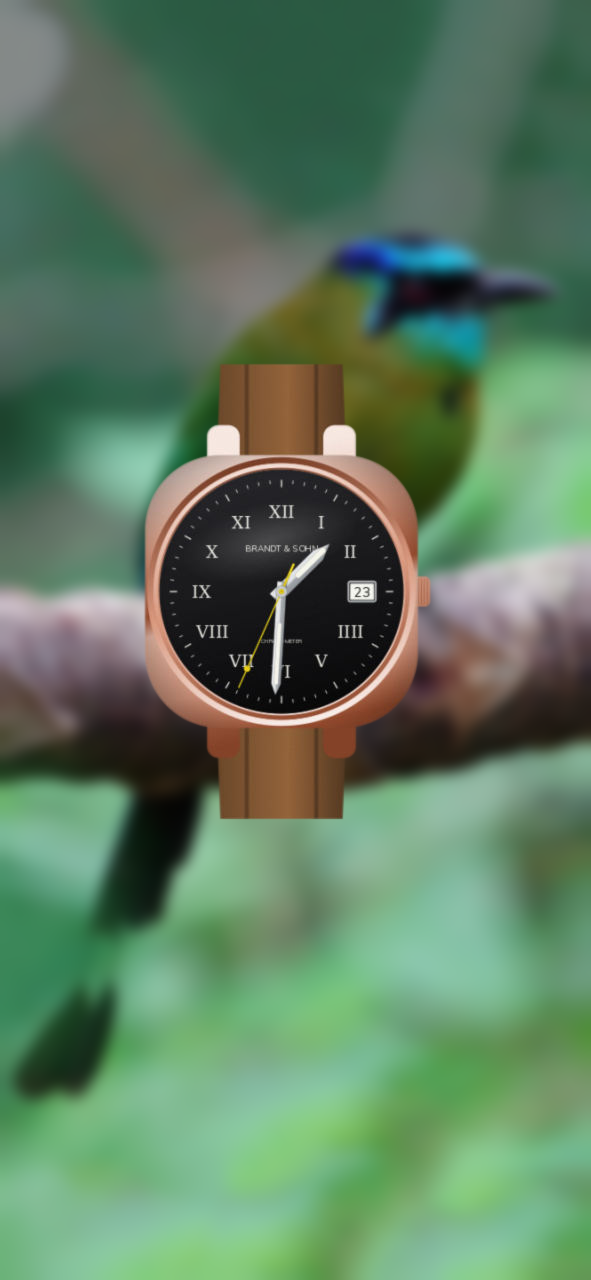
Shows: {"hour": 1, "minute": 30, "second": 34}
